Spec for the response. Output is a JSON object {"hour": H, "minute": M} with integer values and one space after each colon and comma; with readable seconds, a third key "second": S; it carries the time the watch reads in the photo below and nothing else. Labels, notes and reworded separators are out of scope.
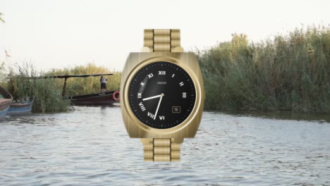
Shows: {"hour": 8, "minute": 33}
